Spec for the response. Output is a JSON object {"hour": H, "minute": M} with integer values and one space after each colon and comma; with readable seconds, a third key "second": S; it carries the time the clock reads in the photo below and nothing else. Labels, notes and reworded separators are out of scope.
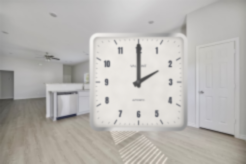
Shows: {"hour": 2, "minute": 0}
